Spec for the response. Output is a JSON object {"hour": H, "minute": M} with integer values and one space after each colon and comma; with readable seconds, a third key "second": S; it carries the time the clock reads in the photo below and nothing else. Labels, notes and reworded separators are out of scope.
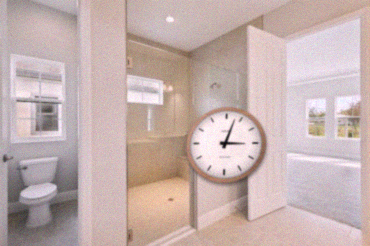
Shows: {"hour": 3, "minute": 3}
